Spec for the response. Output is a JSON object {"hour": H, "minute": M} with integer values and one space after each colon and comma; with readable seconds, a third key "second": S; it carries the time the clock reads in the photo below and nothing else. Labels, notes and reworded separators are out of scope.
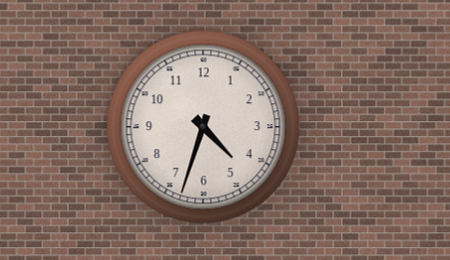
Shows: {"hour": 4, "minute": 33}
